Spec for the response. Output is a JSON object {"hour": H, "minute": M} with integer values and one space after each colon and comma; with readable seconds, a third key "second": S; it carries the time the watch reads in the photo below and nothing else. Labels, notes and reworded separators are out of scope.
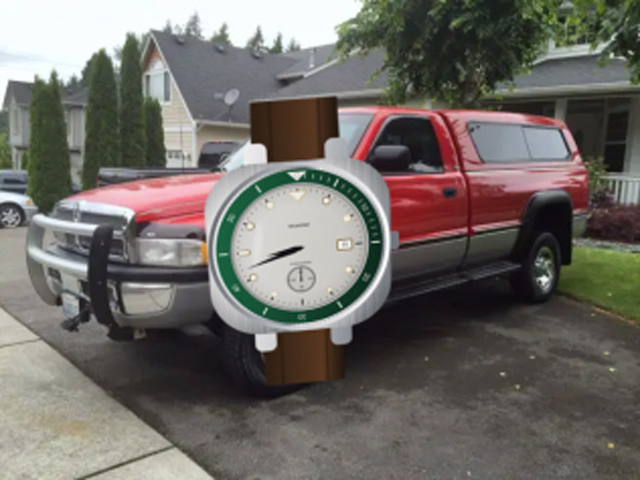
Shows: {"hour": 8, "minute": 42}
